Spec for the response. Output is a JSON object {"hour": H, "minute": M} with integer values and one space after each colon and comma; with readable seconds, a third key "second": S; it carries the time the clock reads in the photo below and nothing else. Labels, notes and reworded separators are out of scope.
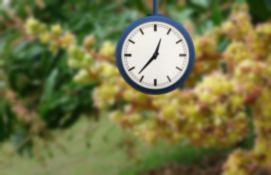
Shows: {"hour": 12, "minute": 37}
